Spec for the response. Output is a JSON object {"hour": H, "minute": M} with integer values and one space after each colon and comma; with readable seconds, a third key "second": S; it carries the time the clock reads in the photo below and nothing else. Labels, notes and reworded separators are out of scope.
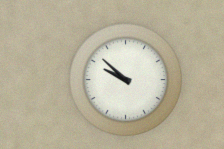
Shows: {"hour": 9, "minute": 52}
